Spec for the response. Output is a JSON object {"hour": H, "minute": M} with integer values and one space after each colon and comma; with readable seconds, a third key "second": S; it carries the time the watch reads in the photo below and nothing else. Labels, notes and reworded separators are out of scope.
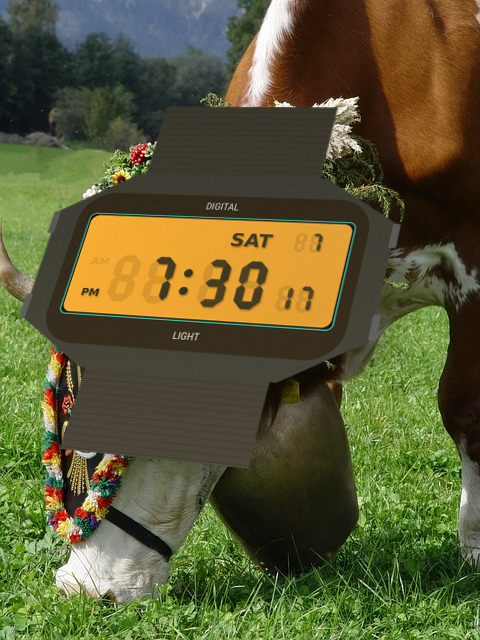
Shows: {"hour": 7, "minute": 30, "second": 17}
